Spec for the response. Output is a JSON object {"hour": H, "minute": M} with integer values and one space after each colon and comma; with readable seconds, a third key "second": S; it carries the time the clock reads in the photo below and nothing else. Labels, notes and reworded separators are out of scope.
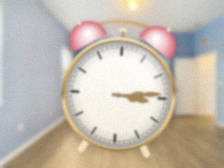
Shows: {"hour": 3, "minute": 14}
